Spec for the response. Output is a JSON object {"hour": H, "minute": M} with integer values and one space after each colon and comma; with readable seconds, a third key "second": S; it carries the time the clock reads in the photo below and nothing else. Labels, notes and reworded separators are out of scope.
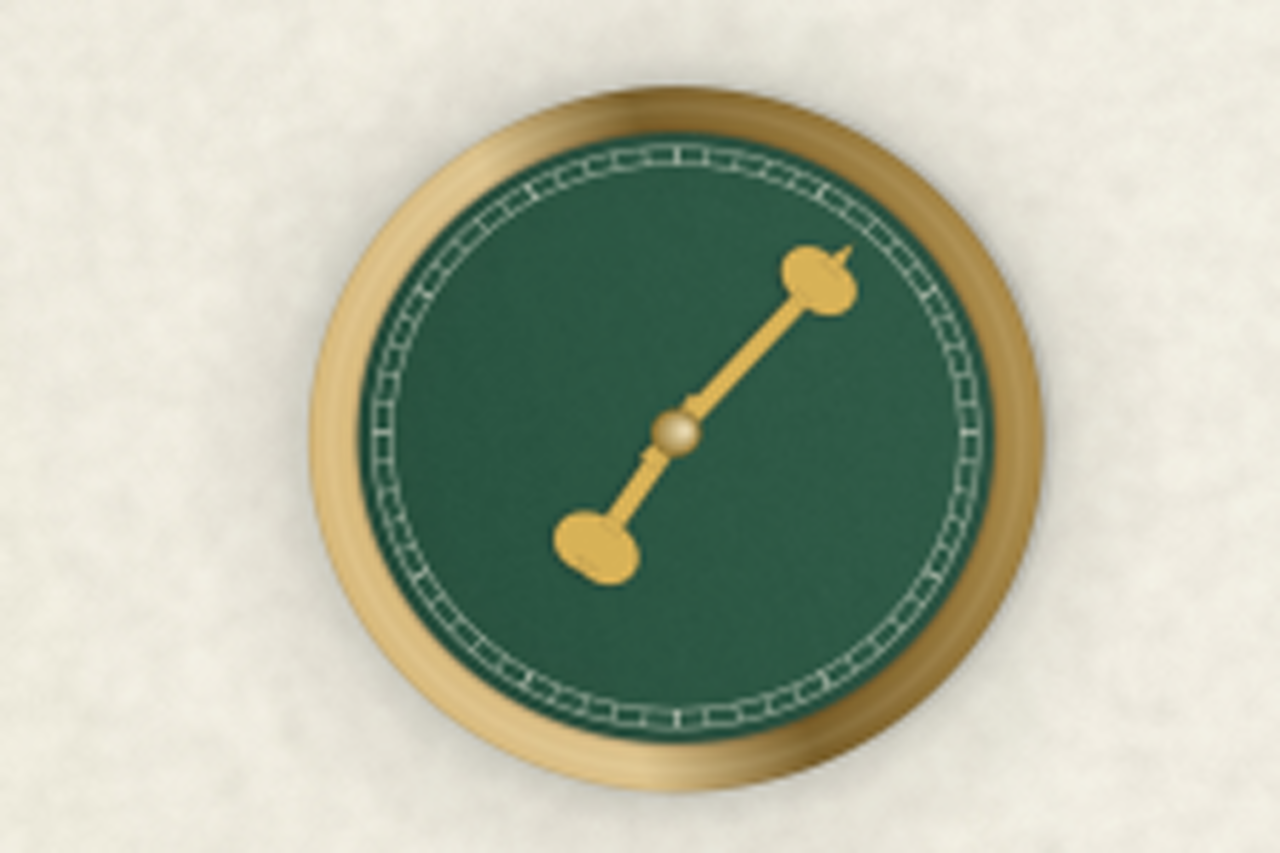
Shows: {"hour": 7, "minute": 7}
